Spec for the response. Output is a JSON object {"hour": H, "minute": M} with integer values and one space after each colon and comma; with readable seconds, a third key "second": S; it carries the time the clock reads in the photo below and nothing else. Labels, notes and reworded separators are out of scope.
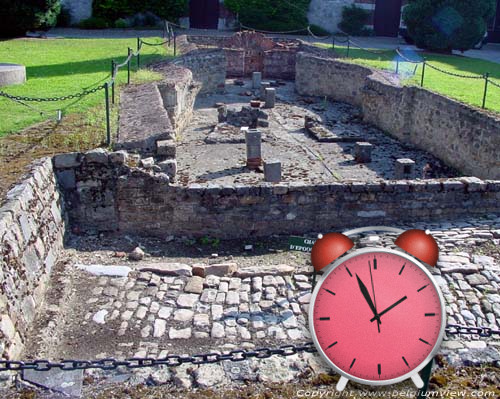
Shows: {"hour": 1, "minute": 55, "second": 59}
